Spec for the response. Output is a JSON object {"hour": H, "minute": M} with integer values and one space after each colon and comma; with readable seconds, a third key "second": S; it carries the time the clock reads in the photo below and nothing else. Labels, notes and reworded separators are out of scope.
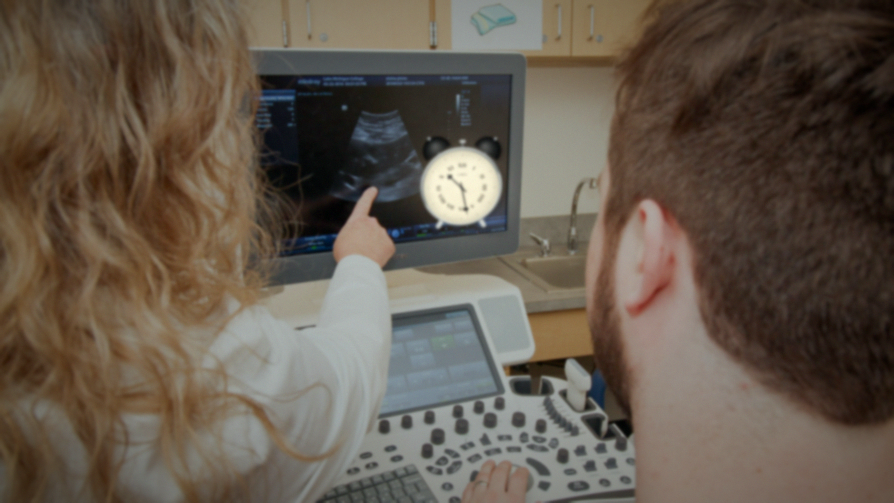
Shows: {"hour": 10, "minute": 28}
